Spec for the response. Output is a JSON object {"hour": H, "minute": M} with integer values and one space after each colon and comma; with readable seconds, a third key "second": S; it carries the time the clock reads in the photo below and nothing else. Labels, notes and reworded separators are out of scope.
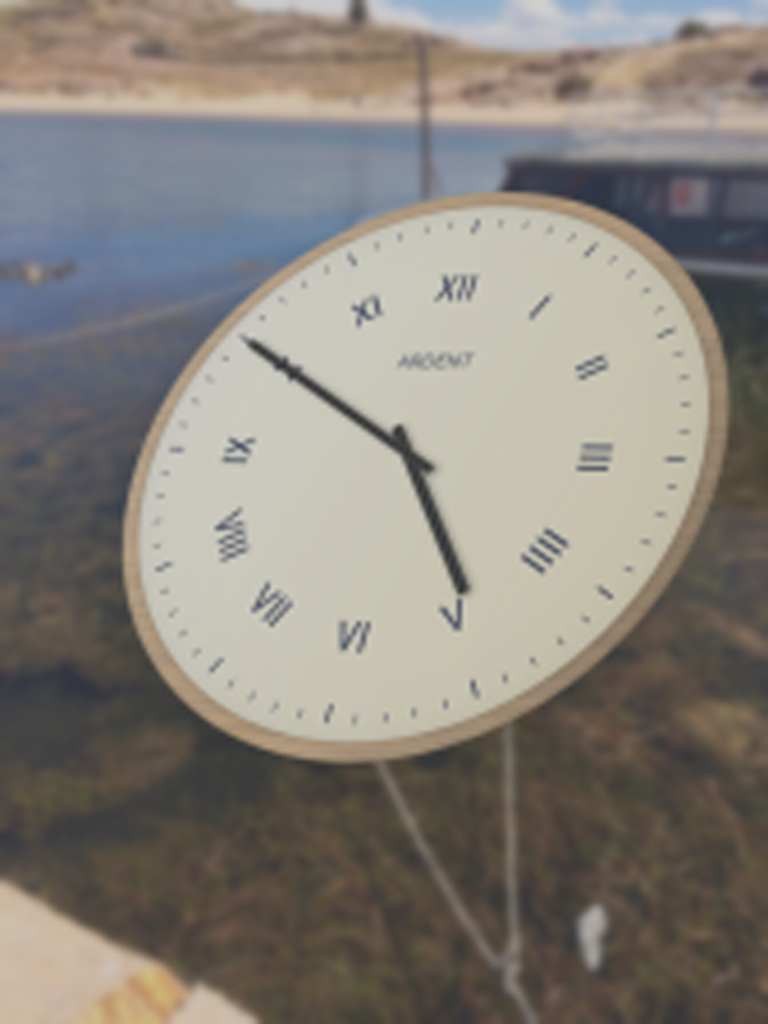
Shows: {"hour": 4, "minute": 50}
